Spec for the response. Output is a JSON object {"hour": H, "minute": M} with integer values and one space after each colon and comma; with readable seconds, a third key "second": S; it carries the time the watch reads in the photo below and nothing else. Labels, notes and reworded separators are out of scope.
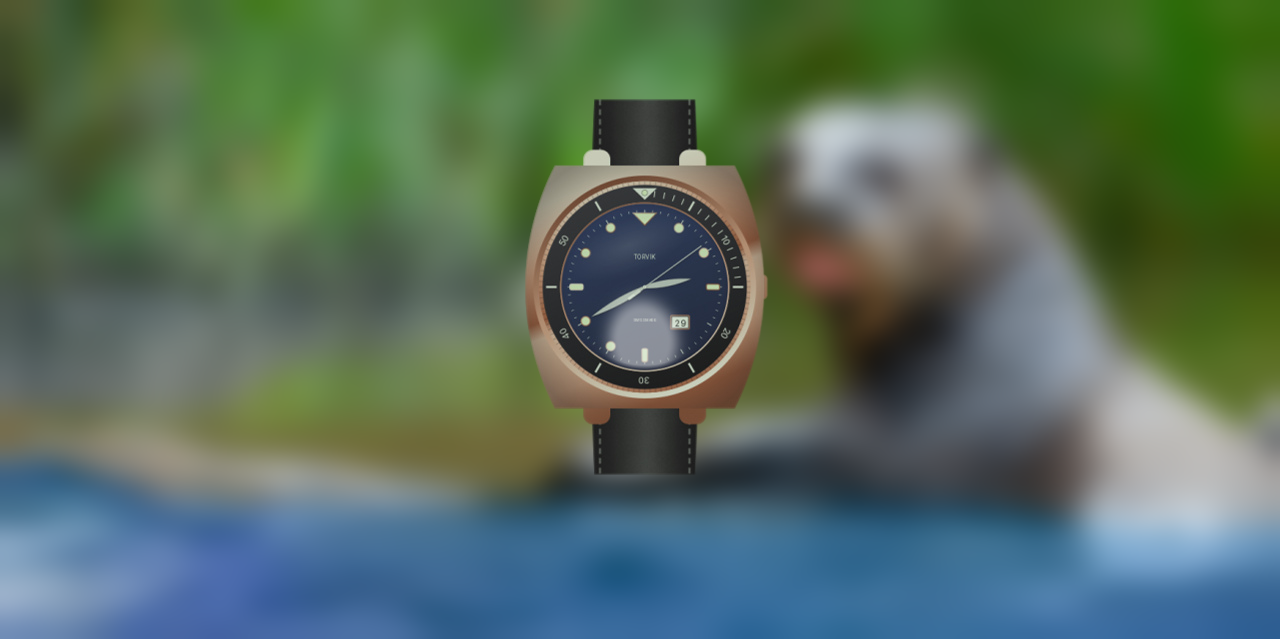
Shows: {"hour": 2, "minute": 40, "second": 9}
